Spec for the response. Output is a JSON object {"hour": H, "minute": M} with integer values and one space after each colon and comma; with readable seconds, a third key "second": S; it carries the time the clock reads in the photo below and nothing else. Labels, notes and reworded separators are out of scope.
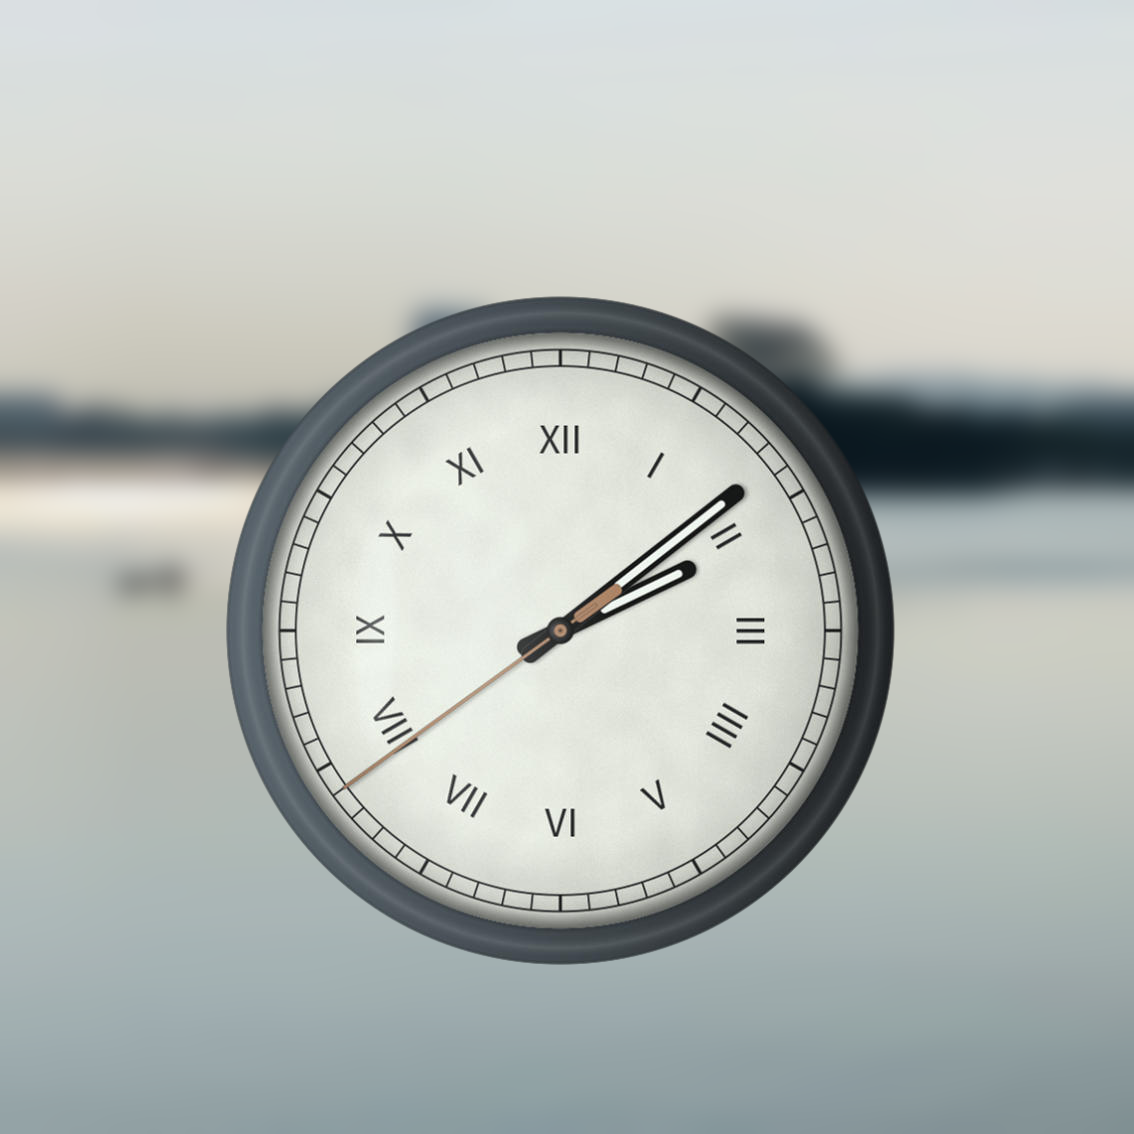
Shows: {"hour": 2, "minute": 8, "second": 39}
